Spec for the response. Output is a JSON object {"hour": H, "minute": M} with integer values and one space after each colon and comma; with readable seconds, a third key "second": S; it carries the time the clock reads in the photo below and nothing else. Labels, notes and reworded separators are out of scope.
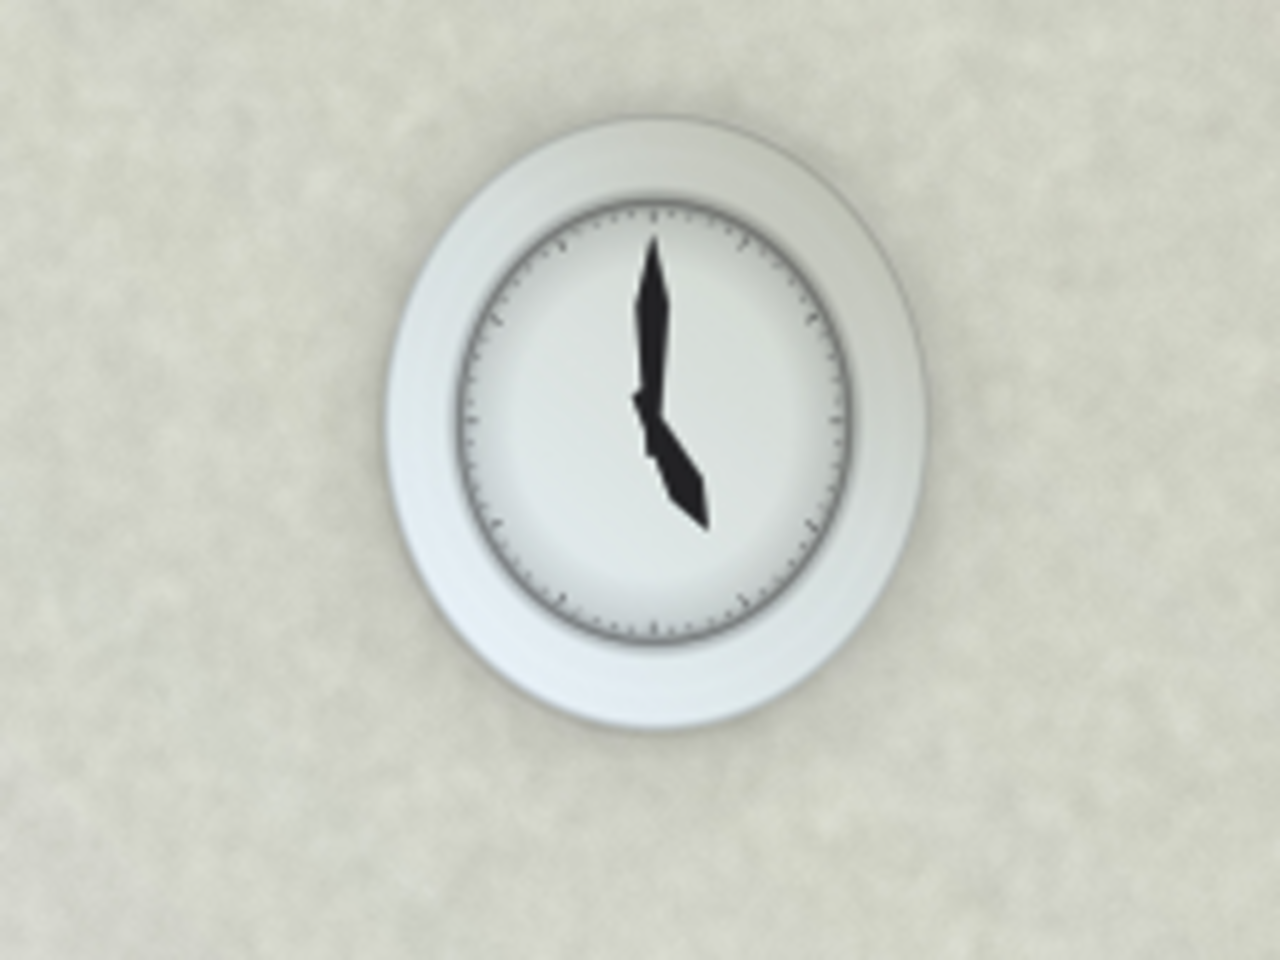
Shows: {"hour": 5, "minute": 0}
